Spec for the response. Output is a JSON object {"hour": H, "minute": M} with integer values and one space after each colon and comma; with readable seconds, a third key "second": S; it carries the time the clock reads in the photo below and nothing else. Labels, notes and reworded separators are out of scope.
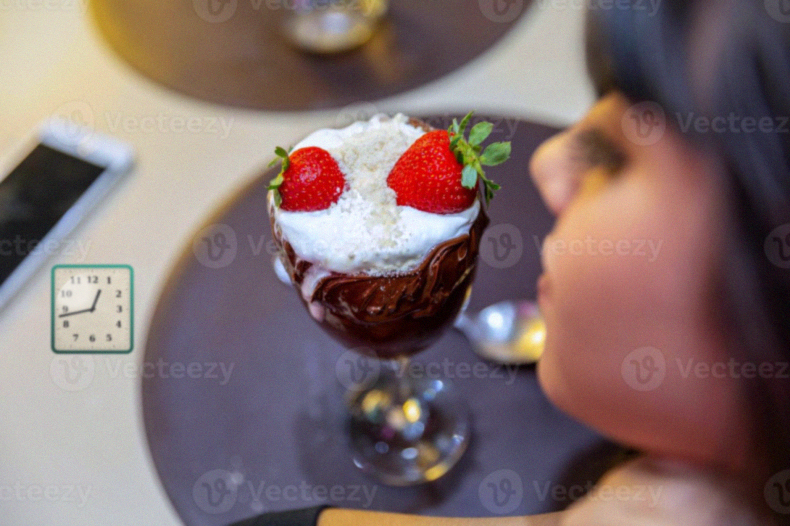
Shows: {"hour": 12, "minute": 43}
